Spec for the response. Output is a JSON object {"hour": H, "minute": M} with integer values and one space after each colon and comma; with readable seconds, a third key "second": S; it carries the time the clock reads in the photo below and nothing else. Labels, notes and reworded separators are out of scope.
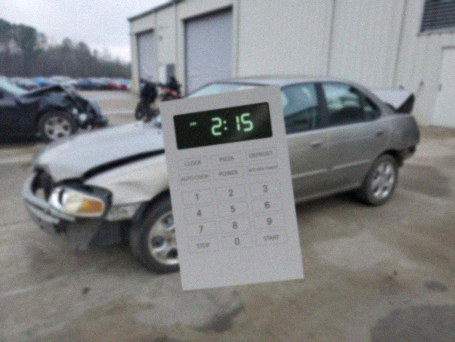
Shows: {"hour": 2, "minute": 15}
